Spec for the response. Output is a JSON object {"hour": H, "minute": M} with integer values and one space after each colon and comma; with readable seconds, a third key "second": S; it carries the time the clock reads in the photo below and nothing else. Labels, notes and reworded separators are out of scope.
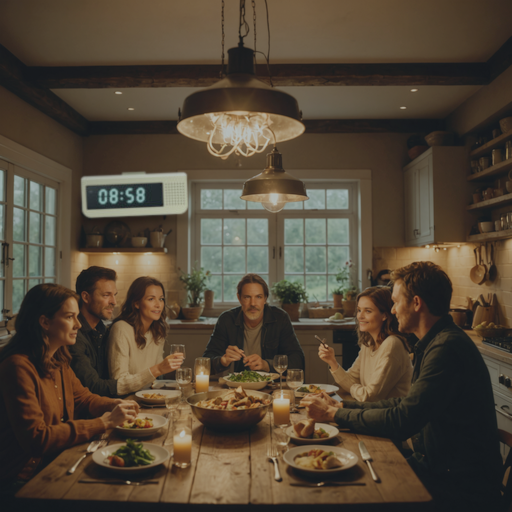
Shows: {"hour": 8, "minute": 58}
